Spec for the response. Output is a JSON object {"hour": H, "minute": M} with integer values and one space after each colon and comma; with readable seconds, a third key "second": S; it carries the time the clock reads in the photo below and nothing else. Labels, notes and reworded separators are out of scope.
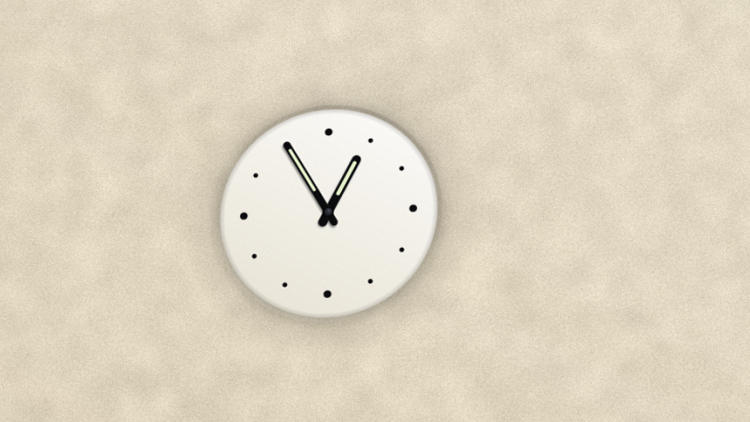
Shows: {"hour": 12, "minute": 55}
